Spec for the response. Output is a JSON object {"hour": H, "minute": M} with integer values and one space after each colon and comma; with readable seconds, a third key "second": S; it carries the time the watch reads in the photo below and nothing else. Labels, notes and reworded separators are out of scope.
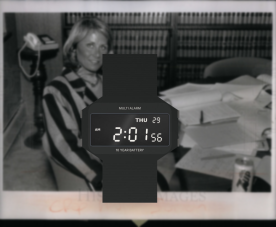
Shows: {"hour": 2, "minute": 1, "second": 56}
